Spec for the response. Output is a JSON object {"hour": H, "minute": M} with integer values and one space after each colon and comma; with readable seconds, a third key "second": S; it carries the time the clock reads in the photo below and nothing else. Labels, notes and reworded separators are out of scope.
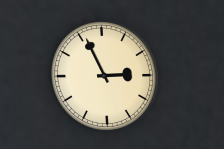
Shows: {"hour": 2, "minute": 56}
